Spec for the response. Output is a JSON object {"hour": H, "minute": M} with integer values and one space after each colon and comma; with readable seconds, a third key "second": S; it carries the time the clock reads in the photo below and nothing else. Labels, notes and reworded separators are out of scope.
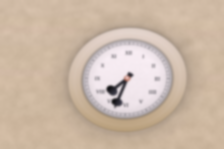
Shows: {"hour": 7, "minute": 33}
